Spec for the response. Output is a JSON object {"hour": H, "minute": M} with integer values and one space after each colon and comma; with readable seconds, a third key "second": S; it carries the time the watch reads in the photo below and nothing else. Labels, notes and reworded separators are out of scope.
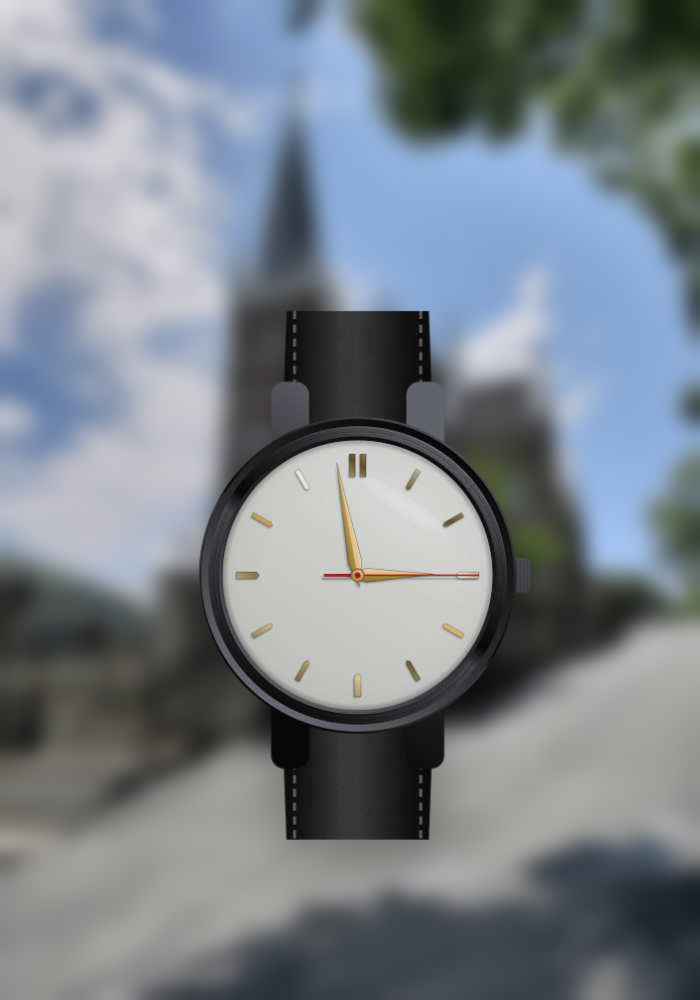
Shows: {"hour": 2, "minute": 58, "second": 15}
